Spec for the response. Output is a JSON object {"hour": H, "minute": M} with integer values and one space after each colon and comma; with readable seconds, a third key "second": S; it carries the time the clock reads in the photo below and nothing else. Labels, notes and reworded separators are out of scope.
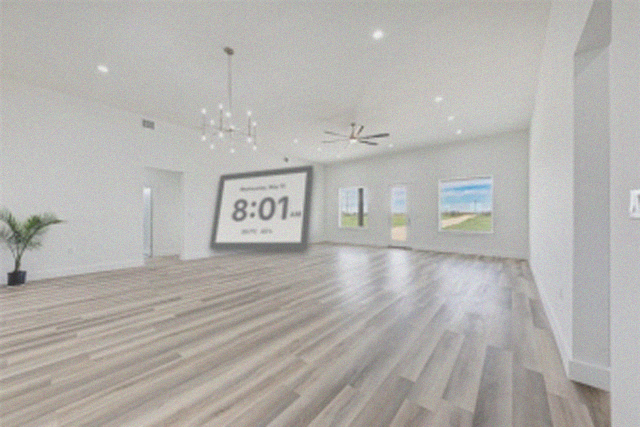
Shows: {"hour": 8, "minute": 1}
